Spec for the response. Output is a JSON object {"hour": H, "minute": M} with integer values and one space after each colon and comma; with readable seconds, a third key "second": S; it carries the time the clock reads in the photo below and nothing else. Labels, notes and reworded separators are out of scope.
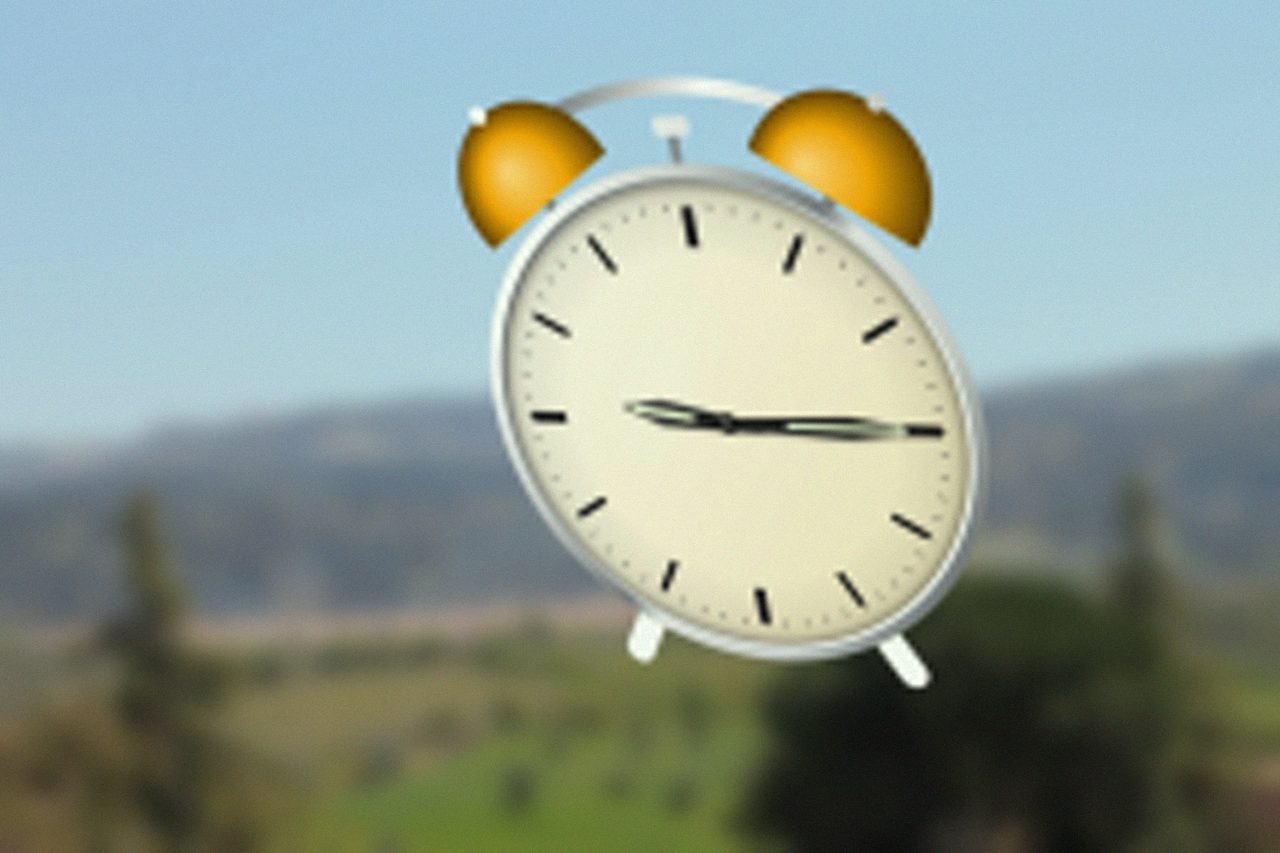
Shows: {"hour": 9, "minute": 15}
